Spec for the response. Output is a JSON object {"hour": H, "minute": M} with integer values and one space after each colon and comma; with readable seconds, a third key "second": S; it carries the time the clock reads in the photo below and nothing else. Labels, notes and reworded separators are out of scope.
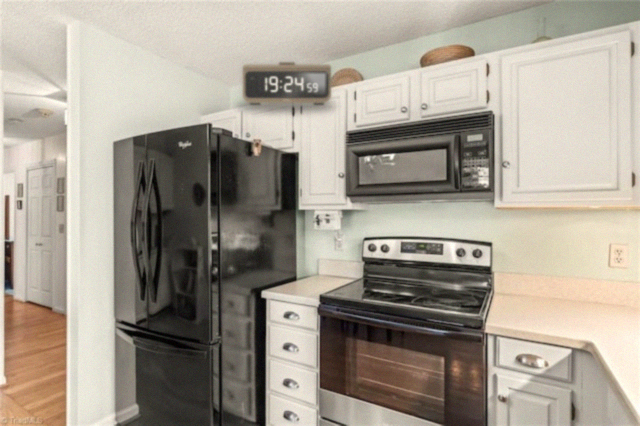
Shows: {"hour": 19, "minute": 24}
